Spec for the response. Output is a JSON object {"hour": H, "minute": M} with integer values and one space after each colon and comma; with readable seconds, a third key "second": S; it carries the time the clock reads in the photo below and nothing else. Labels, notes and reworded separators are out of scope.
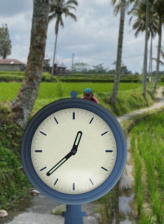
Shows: {"hour": 12, "minute": 38}
